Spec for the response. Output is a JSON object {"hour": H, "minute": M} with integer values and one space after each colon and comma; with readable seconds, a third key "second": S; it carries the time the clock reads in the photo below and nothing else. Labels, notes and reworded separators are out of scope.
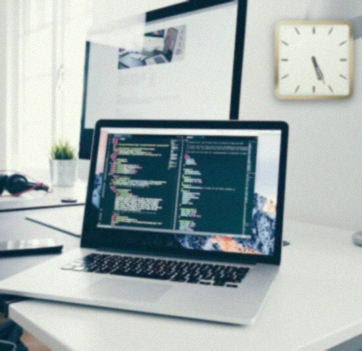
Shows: {"hour": 5, "minute": 26}
